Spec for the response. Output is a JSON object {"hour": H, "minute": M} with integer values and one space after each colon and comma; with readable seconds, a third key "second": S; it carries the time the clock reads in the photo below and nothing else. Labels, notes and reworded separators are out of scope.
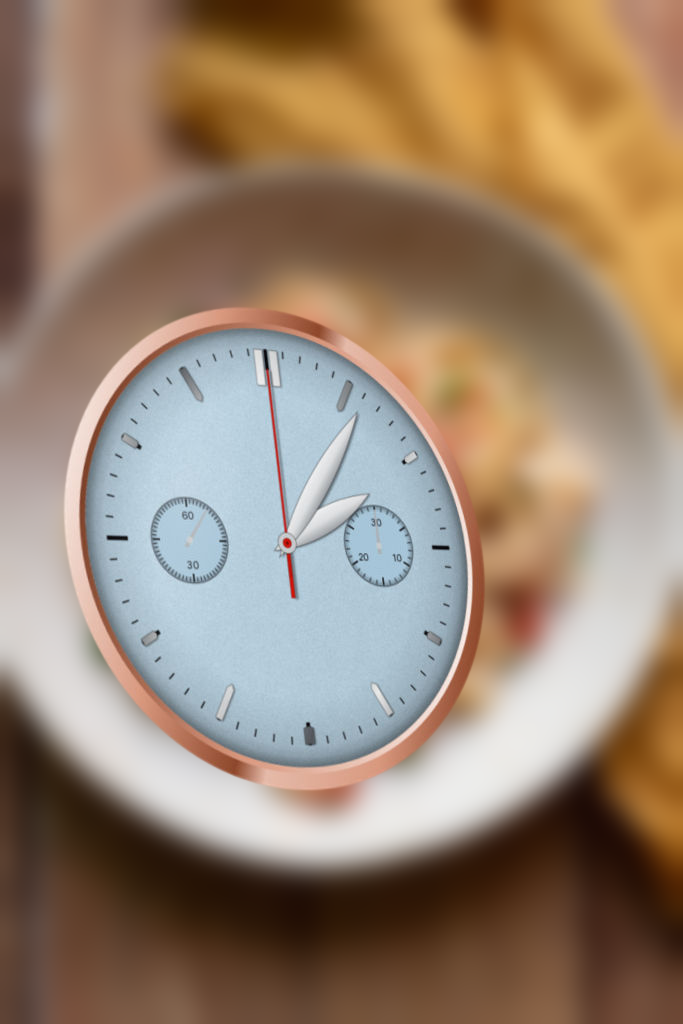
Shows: {"hour": 2, "minute": 6, "second": 6}
